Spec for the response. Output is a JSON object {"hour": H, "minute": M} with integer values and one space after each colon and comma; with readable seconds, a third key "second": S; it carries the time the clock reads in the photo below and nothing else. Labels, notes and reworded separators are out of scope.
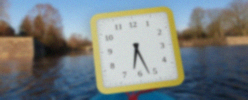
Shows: {"hour": 6, "minute": 27}
